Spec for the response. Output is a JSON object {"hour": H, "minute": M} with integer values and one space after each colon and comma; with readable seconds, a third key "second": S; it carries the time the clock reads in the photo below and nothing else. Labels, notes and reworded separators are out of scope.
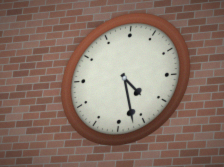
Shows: {"hour": 4, "minute": 27}
